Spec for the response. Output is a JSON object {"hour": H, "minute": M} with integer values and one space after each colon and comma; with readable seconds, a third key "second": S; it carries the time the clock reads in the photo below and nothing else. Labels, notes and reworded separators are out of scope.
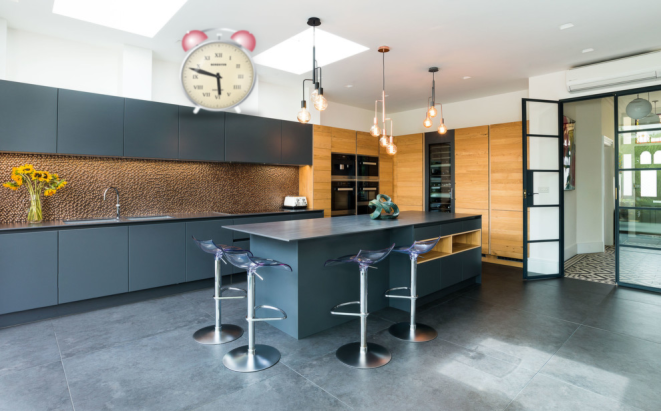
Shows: {"hour": 5, "minute": 48}
